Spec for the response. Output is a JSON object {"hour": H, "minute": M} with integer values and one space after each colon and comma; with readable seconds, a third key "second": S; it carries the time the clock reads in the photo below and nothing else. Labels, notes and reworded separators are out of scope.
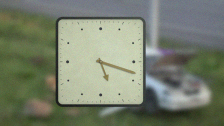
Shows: {"hour": 5, "minute": 18}
